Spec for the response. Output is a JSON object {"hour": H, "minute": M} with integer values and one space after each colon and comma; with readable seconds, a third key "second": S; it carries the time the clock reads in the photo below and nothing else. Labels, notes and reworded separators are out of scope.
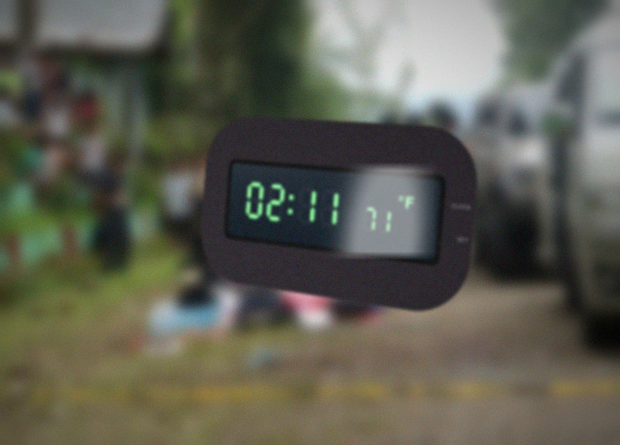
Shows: {"hour": 2, "minute": 11}
